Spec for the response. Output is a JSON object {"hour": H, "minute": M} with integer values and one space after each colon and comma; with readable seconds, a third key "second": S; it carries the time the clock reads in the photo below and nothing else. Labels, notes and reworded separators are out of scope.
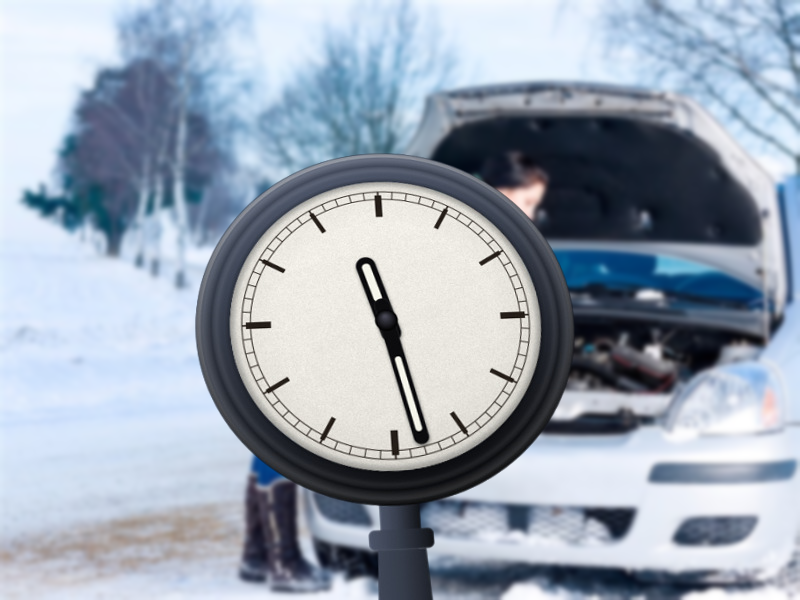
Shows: {"hour": 11, "minute": 28}
